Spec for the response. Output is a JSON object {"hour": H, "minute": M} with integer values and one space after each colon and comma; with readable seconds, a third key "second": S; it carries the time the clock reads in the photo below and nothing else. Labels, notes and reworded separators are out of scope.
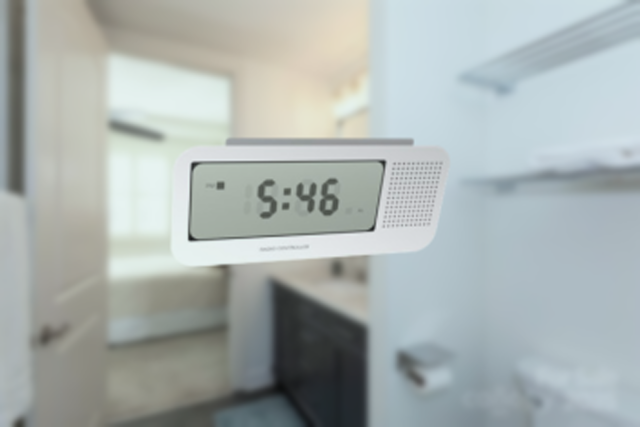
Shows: {"hour": 5, "minute": 46}
